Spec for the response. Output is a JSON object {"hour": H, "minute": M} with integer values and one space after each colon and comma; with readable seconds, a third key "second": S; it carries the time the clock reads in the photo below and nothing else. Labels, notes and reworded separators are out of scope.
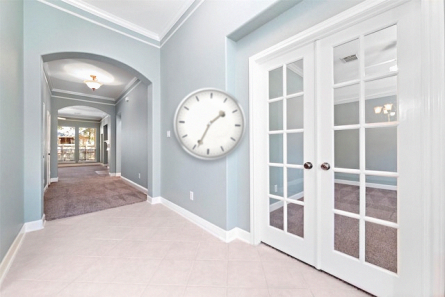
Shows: {"hour": 1, "minute": 34}
